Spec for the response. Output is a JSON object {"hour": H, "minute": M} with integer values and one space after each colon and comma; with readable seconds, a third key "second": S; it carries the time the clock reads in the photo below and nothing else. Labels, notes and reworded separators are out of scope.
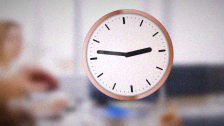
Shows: {"hour": 2, "minute": 47}
